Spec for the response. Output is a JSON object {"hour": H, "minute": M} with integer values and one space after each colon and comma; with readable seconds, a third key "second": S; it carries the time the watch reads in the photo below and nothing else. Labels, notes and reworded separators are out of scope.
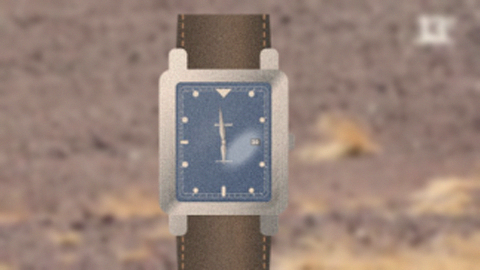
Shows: {"hour": 5, "minute": 59}
